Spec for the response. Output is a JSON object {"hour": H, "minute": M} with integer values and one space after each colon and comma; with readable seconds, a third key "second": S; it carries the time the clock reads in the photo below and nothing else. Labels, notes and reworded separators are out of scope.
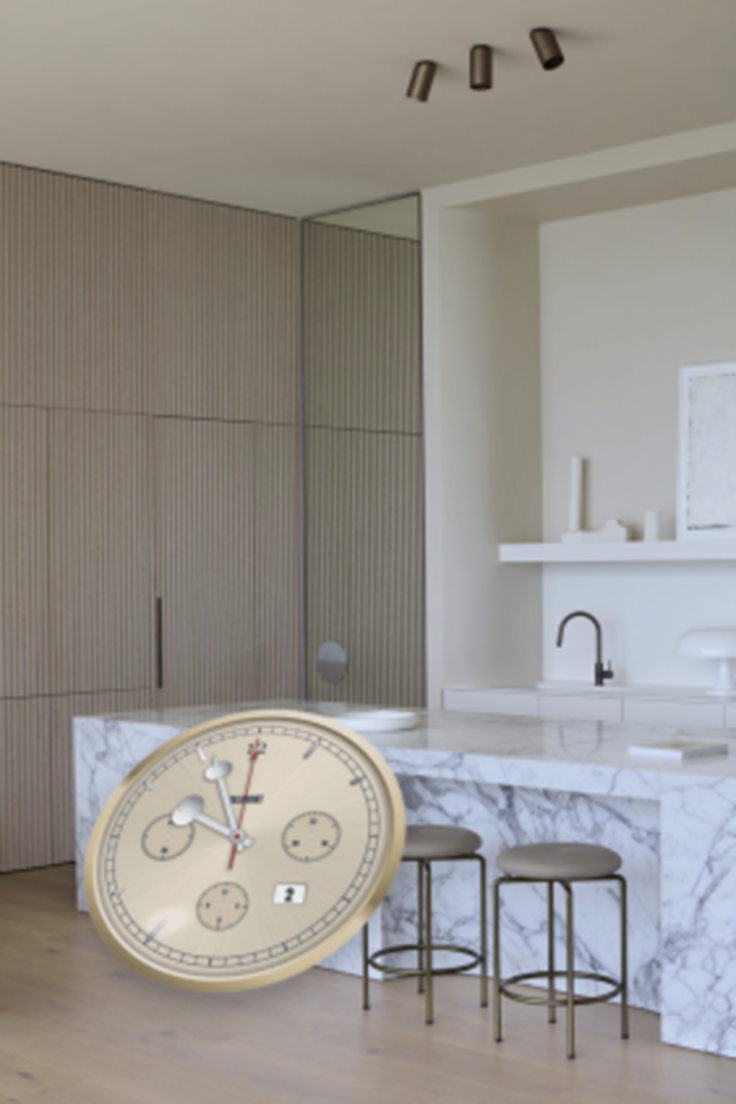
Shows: {"hour": 9, "minute": 56}
